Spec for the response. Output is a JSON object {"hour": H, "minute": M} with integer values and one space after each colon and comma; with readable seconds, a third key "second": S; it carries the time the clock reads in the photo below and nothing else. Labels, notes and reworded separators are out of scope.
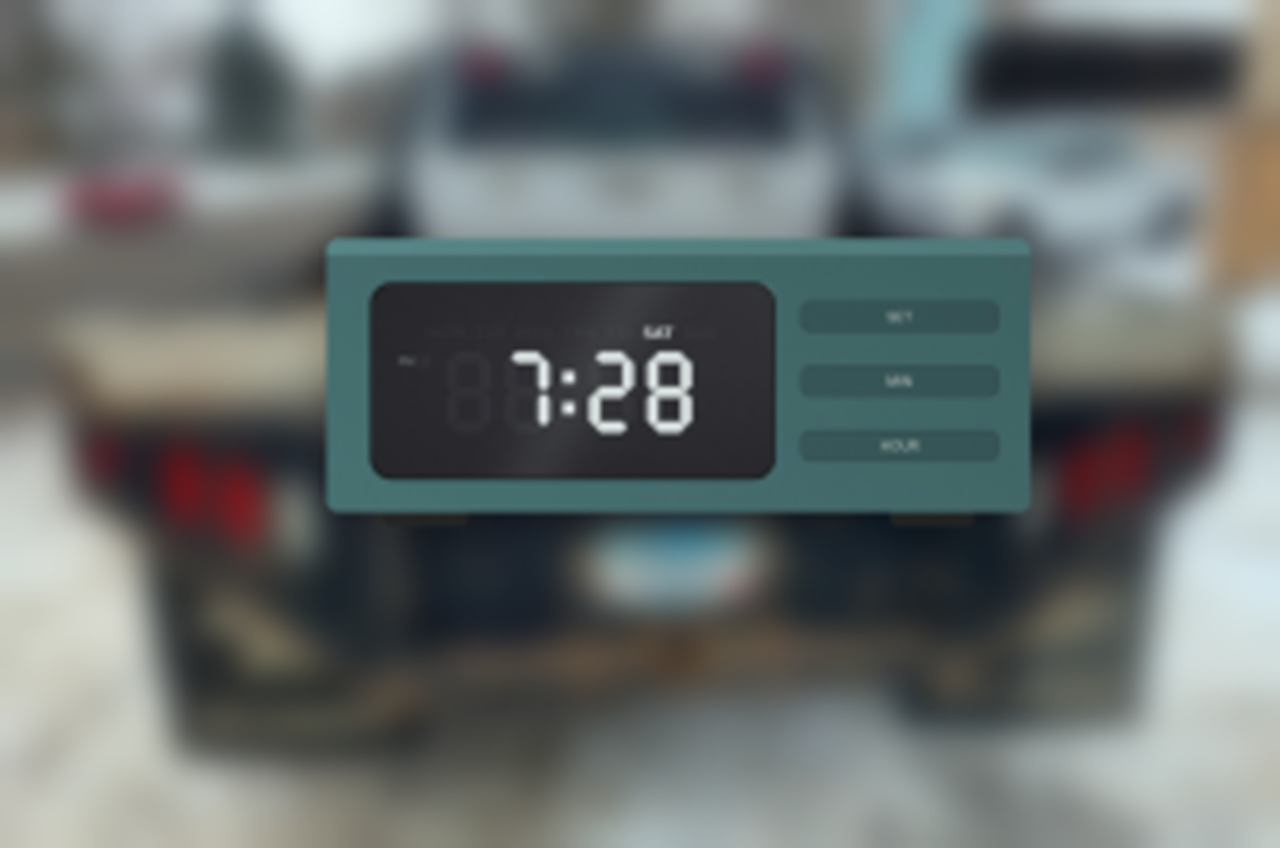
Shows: {"hour": 7, "minute": 28}
